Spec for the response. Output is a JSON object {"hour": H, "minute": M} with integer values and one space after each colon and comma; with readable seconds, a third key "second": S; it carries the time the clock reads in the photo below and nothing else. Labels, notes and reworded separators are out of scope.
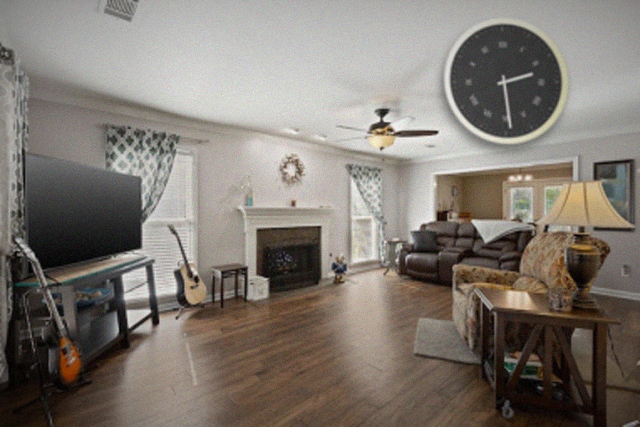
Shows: {"hour": 2, "minute": 29}
